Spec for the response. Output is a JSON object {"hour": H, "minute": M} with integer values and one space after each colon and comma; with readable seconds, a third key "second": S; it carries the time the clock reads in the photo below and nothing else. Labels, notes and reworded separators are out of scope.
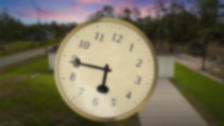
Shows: {"hour": 5, "minute": 44}
